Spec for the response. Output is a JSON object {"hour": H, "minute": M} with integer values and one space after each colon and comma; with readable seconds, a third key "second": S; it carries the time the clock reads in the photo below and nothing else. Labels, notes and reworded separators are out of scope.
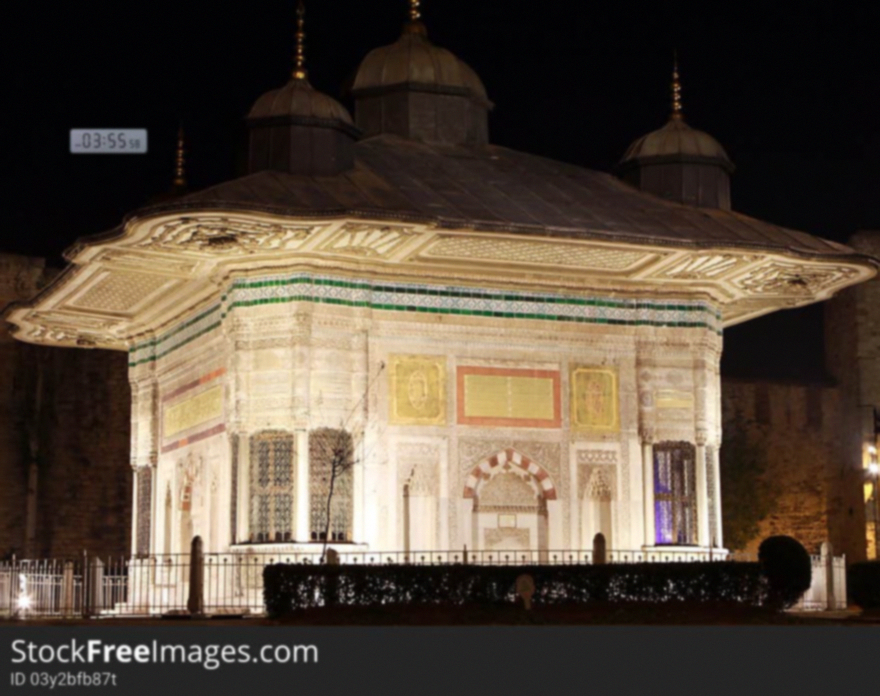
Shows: {"hour": 3, "minute": 55}
